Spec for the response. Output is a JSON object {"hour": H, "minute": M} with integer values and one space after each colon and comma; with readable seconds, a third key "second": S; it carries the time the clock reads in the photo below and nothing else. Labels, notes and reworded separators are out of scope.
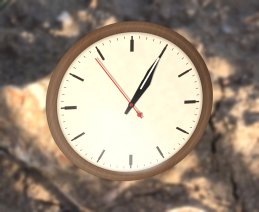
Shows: {"hour": 1, "minute": 4, "second": 54}
